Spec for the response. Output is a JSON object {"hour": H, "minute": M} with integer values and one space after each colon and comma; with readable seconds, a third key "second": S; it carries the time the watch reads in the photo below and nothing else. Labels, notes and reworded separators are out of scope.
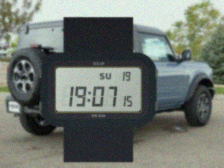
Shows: {"hour": 19, "minute": 7, "second": 15}
